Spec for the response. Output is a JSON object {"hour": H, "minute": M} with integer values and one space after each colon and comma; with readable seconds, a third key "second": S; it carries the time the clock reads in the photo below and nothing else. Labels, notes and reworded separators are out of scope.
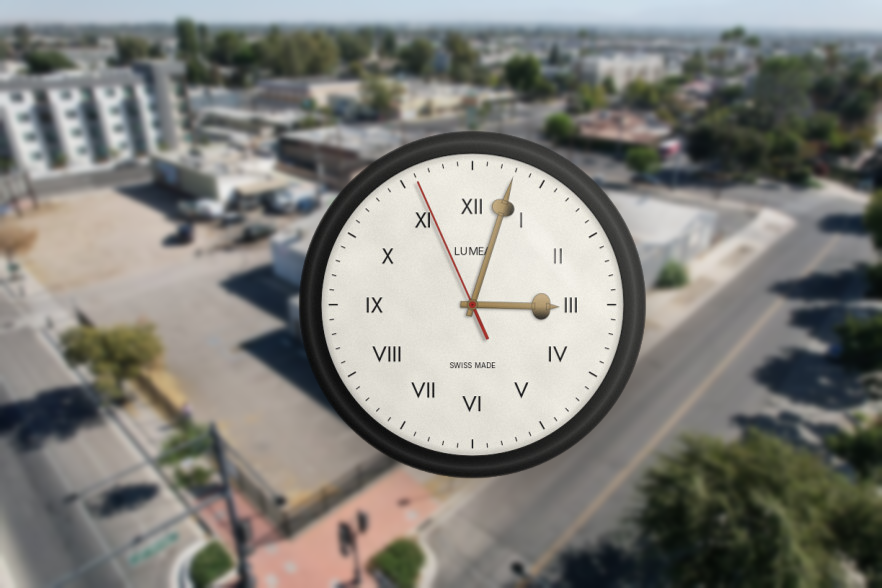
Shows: {"hour": 3, "minute": 2, "second": 56}
